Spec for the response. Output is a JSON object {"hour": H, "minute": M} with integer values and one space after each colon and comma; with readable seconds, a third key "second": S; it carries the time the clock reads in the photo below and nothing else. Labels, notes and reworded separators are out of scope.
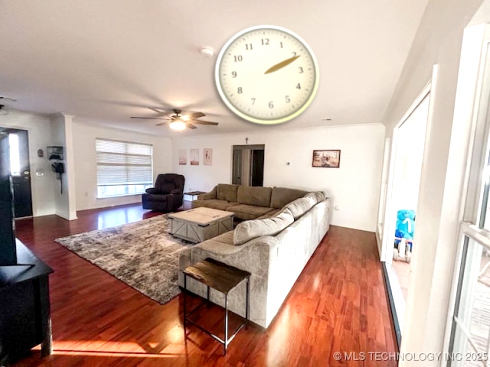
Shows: {"hour": 2, "minute": 11}
